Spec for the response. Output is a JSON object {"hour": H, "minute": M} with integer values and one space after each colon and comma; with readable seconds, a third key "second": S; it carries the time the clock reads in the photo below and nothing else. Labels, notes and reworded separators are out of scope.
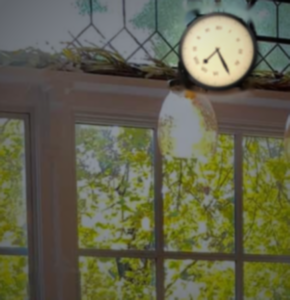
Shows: {"hour": 7, "minute": 25}
